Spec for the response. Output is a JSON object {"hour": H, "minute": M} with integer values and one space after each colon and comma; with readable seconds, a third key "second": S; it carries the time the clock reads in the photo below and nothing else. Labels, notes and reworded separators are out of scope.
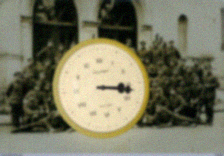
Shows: {"hour": 3, "minute": 17}
